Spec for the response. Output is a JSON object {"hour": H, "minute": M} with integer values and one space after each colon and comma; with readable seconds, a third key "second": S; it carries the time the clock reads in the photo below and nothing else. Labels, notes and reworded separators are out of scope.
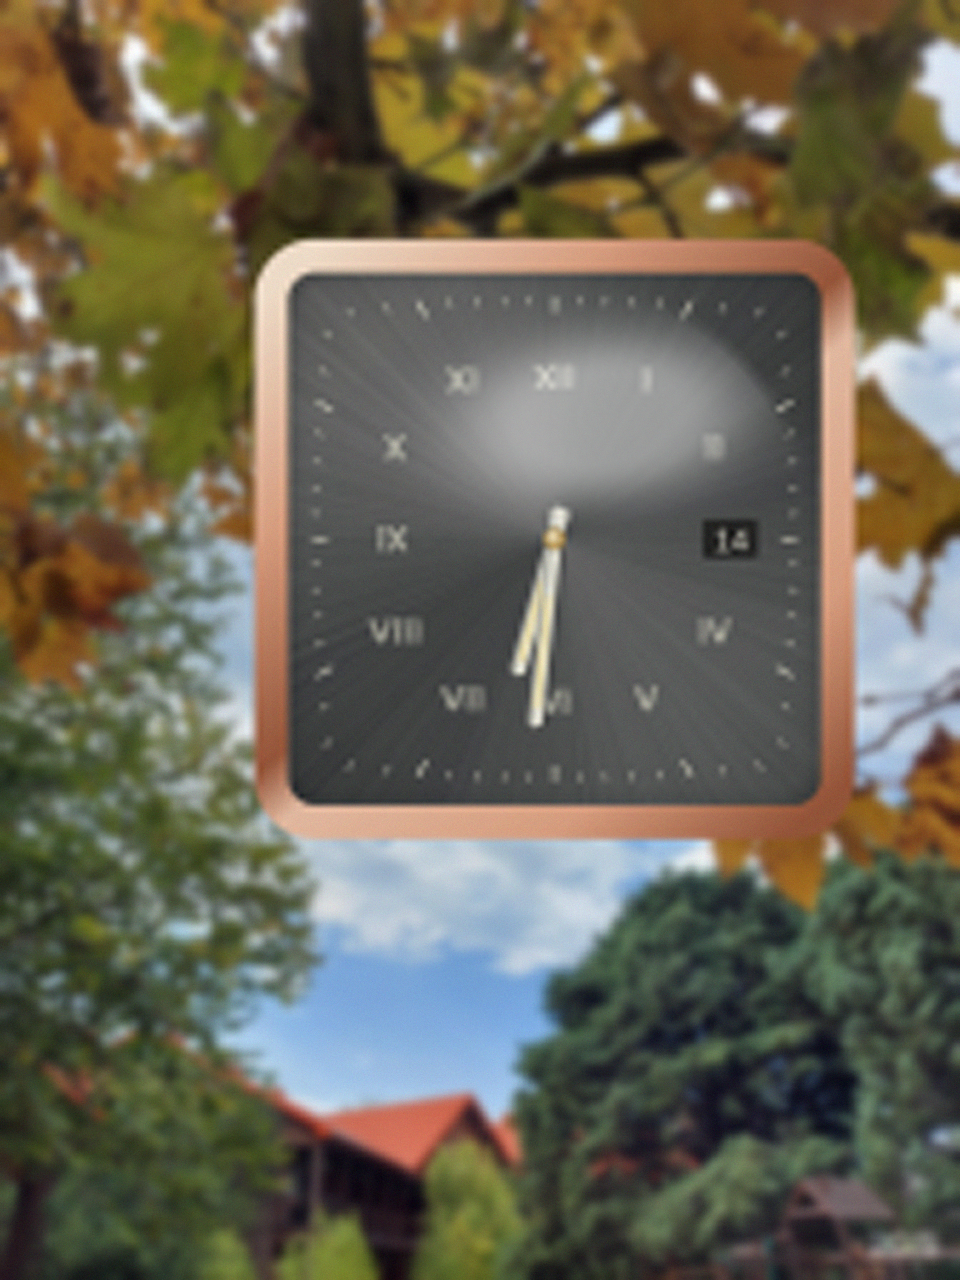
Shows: {"hour": 6, "minute": 31}
